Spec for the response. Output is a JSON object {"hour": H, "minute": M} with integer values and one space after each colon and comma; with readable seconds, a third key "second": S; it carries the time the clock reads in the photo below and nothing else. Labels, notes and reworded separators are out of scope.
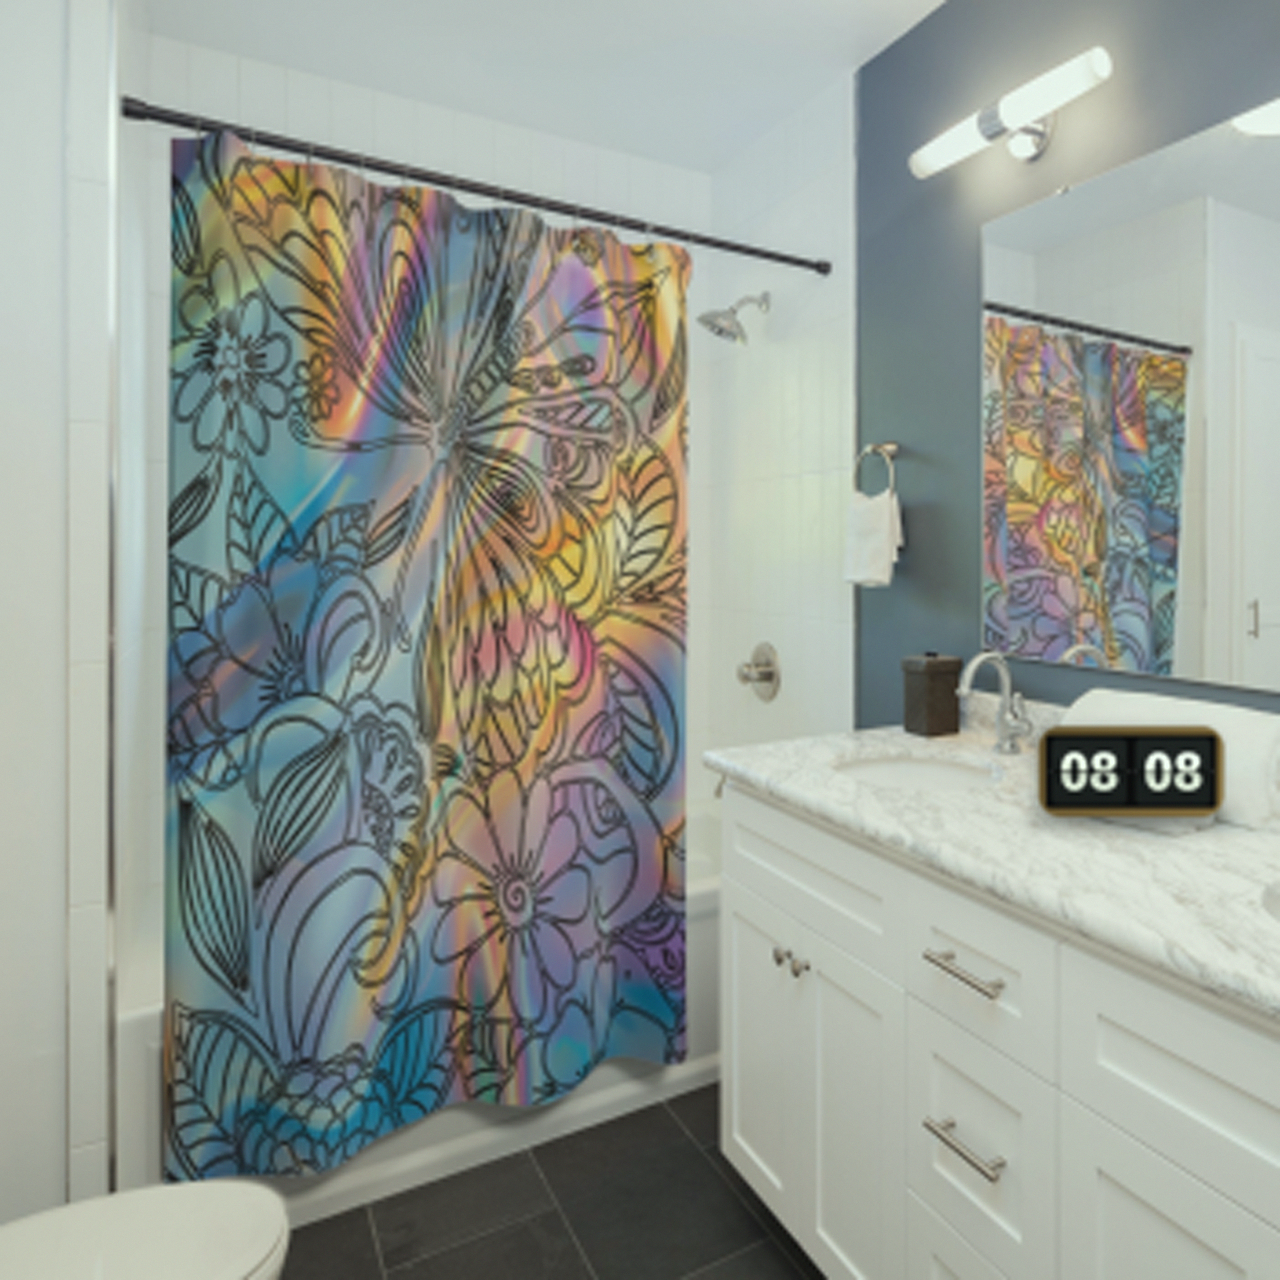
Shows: {"hour": 8, "minute": 8}
